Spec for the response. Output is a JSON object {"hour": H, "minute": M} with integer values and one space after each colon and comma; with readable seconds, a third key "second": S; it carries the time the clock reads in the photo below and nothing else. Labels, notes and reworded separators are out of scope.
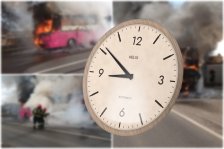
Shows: {"hour": 8, "minute": 51}
